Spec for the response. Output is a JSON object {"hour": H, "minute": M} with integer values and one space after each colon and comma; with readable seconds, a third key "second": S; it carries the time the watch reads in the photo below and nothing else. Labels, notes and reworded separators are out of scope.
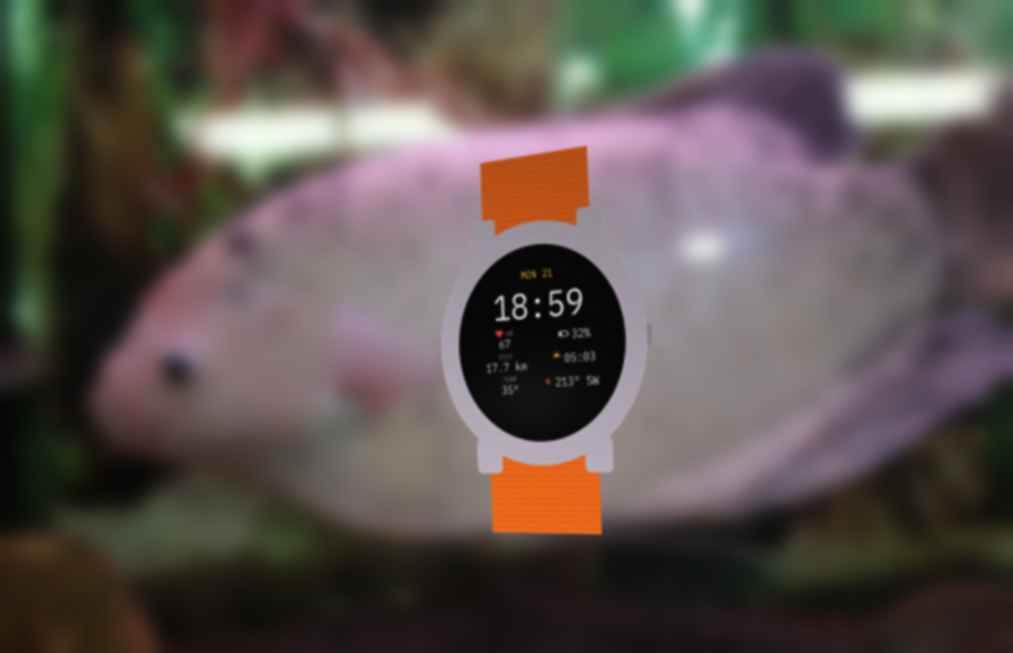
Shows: {"hour": 18, "minute": 59}
